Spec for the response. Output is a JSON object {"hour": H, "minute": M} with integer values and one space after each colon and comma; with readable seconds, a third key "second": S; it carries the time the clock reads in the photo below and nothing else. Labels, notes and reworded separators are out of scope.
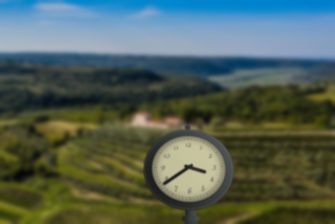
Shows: {"hour": 3, "minute": 39}
